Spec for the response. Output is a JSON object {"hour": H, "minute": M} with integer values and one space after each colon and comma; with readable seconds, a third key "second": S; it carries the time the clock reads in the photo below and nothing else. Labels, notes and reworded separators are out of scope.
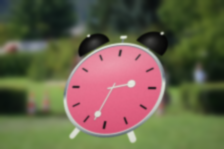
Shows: {"hour": 2, "minute": 33}
